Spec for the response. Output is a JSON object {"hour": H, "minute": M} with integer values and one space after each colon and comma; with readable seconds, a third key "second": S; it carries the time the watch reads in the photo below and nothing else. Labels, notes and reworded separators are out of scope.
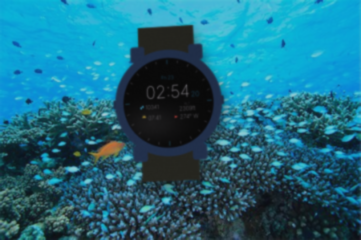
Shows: {"hour": 2, "minute": 54}
